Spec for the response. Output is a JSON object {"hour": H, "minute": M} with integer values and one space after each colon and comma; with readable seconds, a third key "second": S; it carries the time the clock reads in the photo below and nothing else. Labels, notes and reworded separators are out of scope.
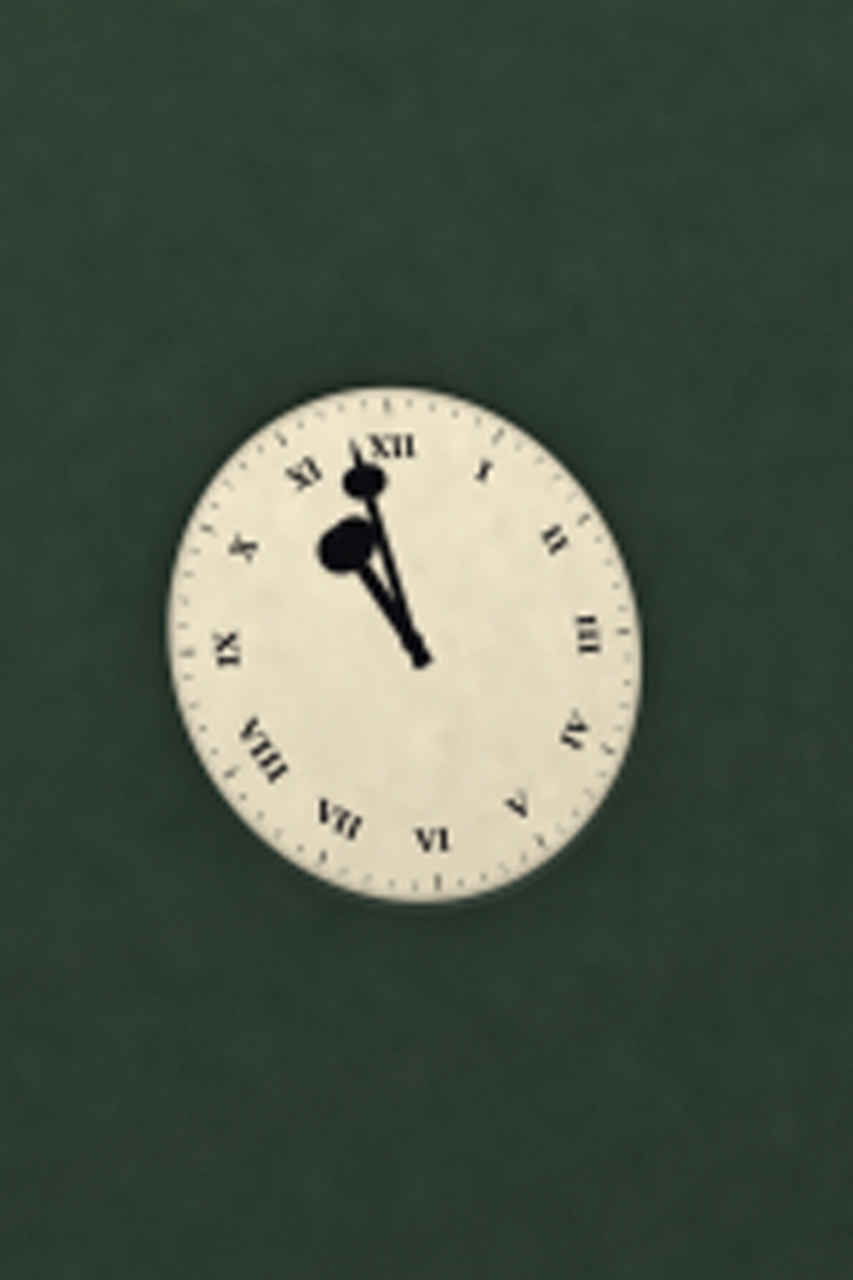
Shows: {"hour": 10, "minute": 58}
